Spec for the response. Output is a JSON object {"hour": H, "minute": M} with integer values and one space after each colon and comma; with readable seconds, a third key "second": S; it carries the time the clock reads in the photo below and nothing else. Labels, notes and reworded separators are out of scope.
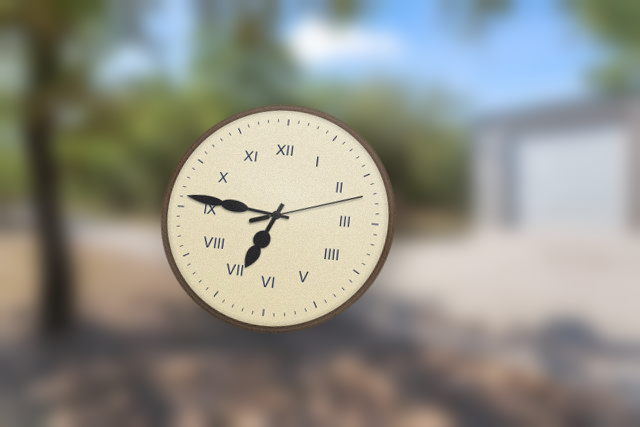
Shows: {"hour": 6, "minute": 46, "second": 12}
